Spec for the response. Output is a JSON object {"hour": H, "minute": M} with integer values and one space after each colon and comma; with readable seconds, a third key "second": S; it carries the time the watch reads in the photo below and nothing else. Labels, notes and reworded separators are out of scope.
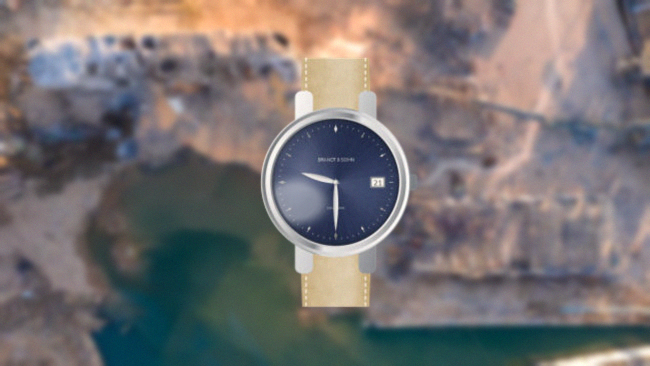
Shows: {"hour": 9, "minute": 30}
